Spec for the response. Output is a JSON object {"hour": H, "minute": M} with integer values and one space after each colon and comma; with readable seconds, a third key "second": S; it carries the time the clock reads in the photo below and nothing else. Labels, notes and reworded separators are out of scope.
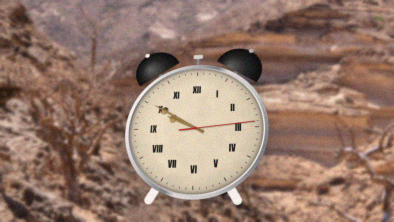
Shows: {"hour": 9, "minute": 50, "second": 14}
